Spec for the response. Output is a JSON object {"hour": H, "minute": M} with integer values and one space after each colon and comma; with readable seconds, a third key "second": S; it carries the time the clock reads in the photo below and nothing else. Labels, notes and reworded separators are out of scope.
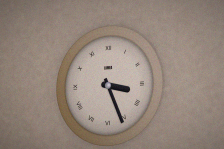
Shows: {"hour": 3, "minute": 26}
